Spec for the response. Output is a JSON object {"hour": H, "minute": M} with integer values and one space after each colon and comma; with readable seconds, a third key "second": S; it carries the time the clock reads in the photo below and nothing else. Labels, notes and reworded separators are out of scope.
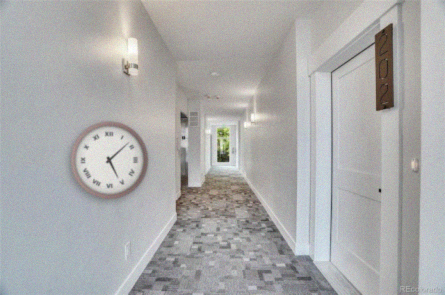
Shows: {"hour": 5, "minute": 8}
